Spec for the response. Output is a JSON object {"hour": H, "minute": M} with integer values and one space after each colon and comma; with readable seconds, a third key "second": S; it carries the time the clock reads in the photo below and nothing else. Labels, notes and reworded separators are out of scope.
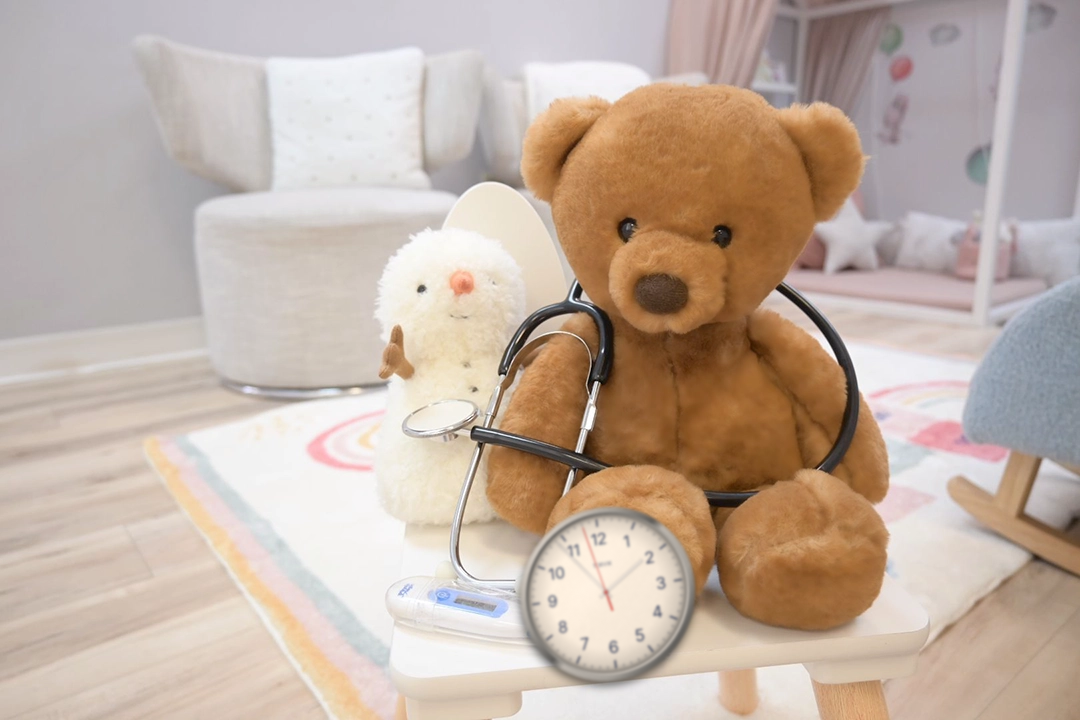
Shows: {"hour": 1, "minute": 53, "second": 58}
